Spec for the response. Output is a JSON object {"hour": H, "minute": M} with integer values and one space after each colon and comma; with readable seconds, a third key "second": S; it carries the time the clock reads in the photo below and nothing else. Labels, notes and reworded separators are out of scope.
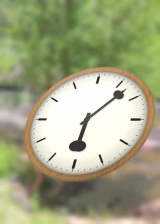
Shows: {"hour": 6, "minute": 7}
